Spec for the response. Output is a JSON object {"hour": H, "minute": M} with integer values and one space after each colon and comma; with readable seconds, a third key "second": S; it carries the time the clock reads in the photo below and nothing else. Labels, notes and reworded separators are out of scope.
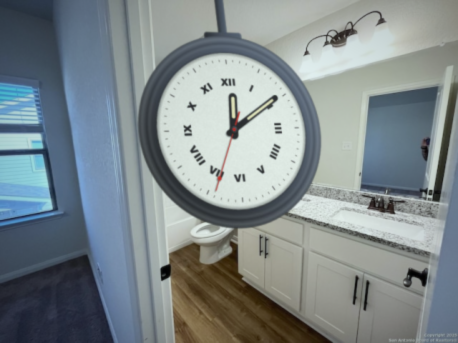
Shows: {"hour": 12, "minute": 9, "second": 34}
